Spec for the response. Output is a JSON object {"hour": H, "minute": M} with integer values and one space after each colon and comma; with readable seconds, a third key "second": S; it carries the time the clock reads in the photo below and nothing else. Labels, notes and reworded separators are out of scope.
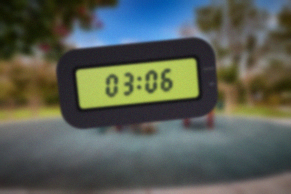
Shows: {"hour": 3, "minute": 6}
